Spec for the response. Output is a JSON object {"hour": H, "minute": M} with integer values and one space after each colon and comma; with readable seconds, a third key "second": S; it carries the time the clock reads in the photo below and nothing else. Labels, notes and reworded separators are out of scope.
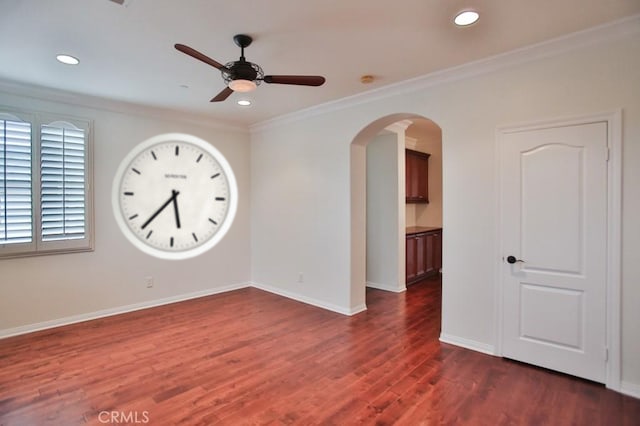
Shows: {"hour": 5, "minute": 37}
